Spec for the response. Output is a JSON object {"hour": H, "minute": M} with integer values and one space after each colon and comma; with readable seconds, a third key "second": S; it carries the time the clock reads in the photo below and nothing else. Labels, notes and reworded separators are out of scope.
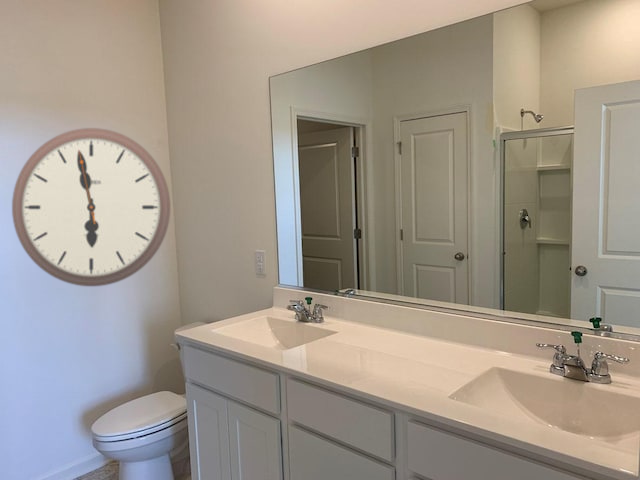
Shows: {"hour": 5, "minute": 57, "second": 58}
